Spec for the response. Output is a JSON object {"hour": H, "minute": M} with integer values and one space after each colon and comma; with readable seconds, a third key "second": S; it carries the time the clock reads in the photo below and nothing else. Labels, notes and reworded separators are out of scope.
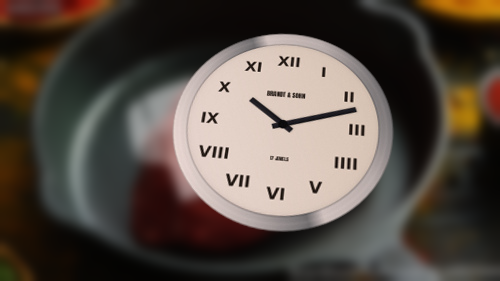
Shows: {"hour": 10, "minute": 12}
